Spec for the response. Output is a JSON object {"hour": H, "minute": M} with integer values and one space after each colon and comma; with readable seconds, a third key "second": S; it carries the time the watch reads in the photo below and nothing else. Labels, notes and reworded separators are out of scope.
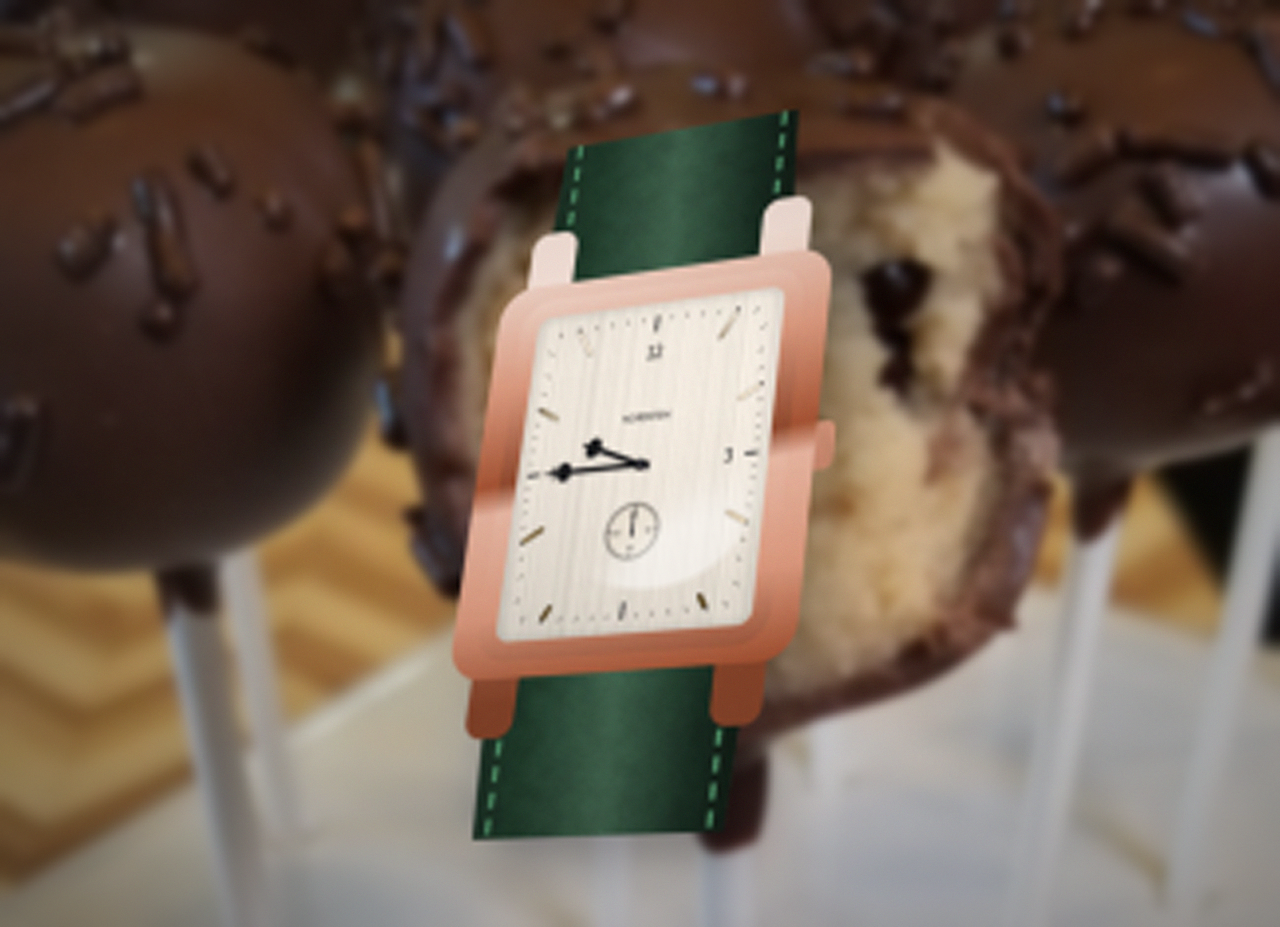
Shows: {"hour": 9, "minute": 45}
